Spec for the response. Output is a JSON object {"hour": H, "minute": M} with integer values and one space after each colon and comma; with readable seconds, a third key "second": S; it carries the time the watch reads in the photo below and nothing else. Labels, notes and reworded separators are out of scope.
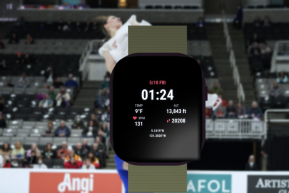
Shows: {"hour": 1, "minute": 24}
